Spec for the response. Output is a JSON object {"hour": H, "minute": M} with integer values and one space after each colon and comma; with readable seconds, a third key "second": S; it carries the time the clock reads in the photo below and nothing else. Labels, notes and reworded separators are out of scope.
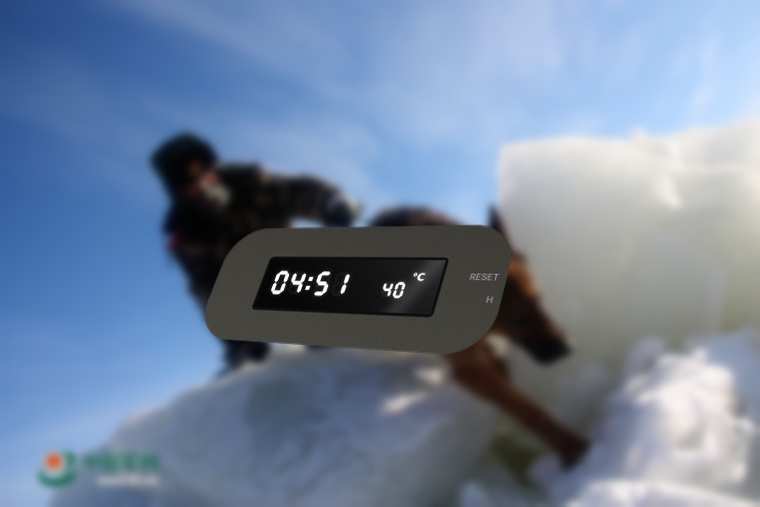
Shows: {"hour": 4, "minute": 51}
